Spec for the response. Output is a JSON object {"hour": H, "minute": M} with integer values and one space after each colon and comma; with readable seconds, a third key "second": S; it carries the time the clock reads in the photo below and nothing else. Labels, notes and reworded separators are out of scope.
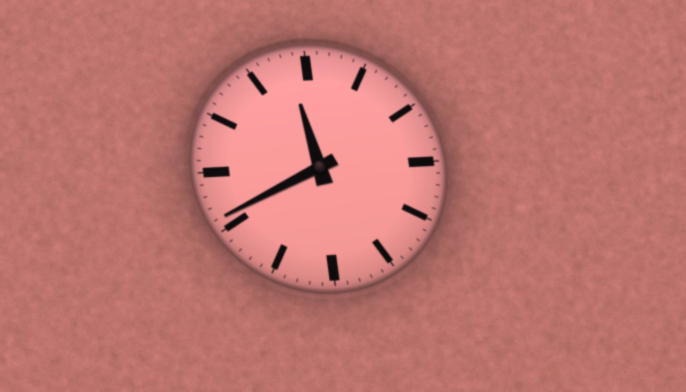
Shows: {"hour": 11, "minute": 41}
